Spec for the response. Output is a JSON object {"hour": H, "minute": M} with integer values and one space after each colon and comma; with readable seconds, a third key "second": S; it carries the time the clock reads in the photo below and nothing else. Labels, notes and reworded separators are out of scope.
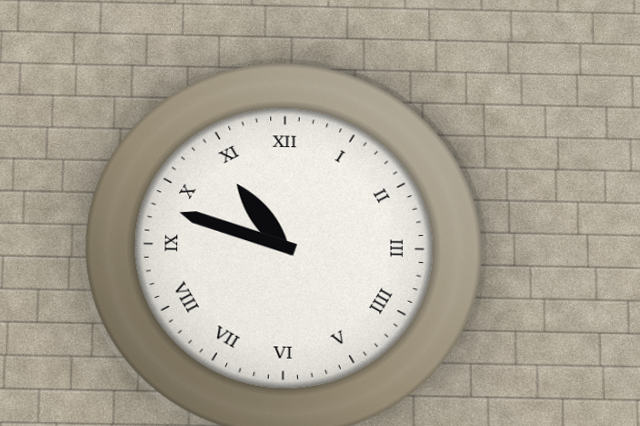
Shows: {"hour": 10, "minute": 48}
